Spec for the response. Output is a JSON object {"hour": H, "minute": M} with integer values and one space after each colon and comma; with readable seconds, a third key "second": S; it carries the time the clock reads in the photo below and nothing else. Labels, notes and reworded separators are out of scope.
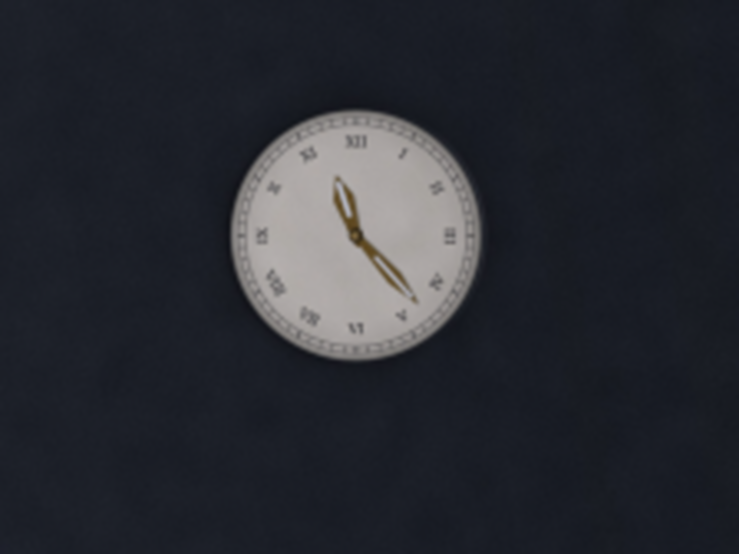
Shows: {"hour": 11, "minute": 23}
